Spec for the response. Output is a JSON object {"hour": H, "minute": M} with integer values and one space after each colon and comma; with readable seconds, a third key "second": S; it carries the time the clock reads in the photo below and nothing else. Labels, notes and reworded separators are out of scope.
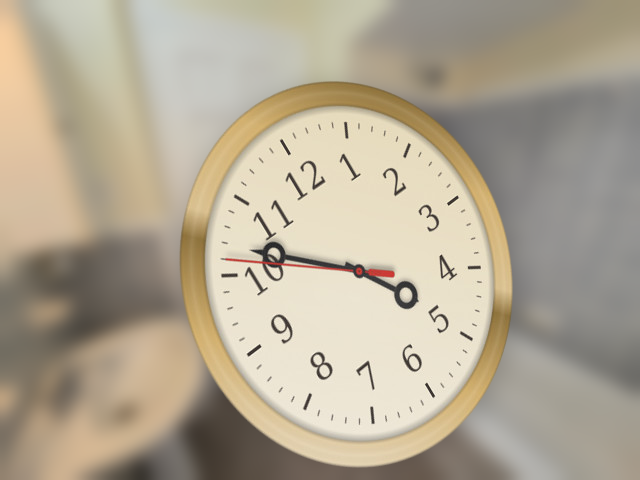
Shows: {"hour": 4, "minute": 51, "second": 51}
